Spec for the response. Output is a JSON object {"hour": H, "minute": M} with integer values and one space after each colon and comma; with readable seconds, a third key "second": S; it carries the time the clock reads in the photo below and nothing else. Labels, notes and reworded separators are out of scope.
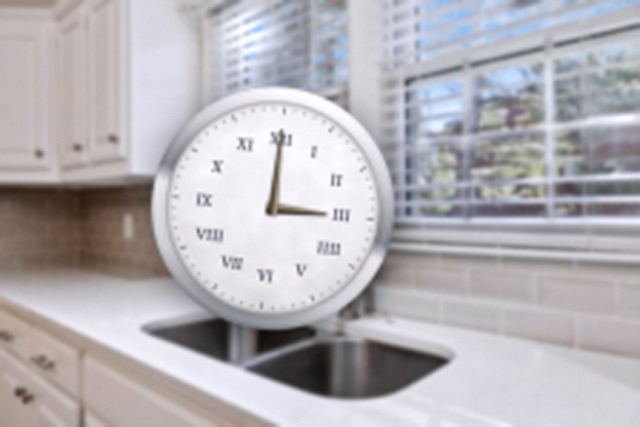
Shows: {"hour": 3, "minute": 0}
